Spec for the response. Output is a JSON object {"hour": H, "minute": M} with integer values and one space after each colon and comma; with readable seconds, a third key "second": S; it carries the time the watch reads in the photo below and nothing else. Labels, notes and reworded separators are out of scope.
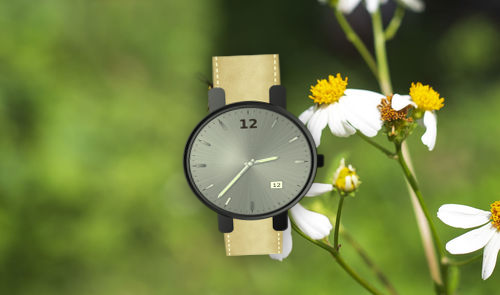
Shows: {"hour": 2, "minute": 37}
